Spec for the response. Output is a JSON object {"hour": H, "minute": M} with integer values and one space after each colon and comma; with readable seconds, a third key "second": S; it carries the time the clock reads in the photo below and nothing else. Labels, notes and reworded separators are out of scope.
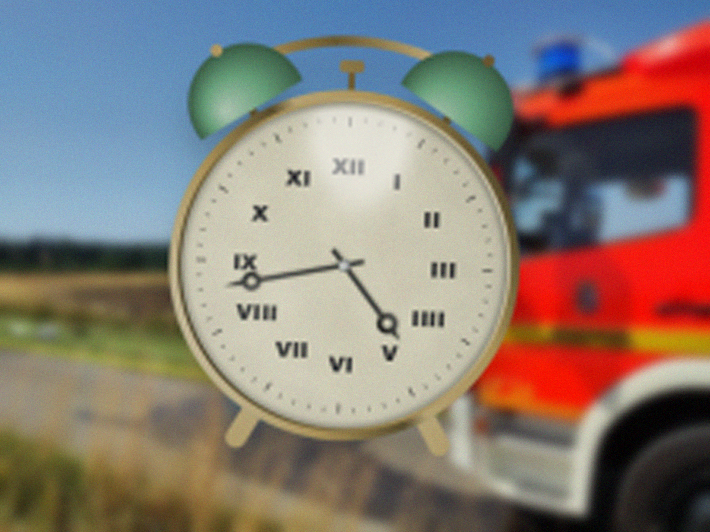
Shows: {"hour": 4, "minute": 43}
